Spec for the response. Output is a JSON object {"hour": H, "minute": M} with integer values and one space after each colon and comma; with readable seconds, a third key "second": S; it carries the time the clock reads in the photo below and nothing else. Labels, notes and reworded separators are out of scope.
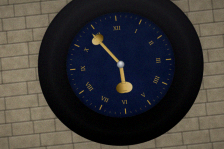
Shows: {"hour": 5, "minute": 54}
